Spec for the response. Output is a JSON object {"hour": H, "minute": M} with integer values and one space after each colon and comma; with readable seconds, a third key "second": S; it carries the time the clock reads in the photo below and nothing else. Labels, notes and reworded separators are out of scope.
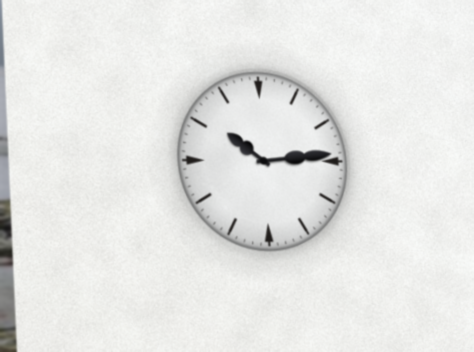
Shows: {"hour": 10, "minute": 14}
